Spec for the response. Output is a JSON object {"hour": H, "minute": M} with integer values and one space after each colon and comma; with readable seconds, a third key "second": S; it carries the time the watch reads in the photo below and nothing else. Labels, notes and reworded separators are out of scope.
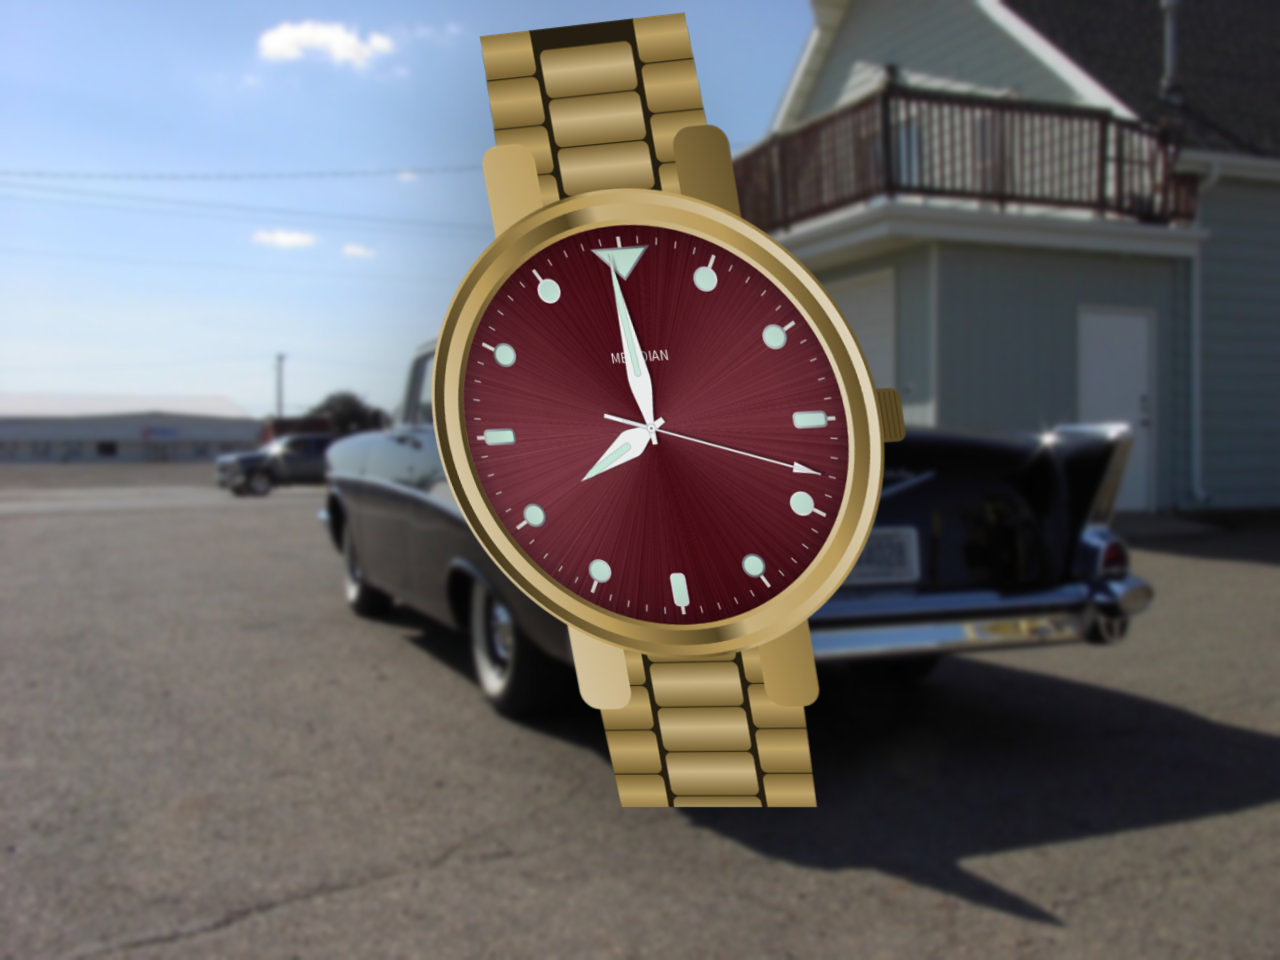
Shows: {"hour": 7, "minute": 59, "second": 18}
